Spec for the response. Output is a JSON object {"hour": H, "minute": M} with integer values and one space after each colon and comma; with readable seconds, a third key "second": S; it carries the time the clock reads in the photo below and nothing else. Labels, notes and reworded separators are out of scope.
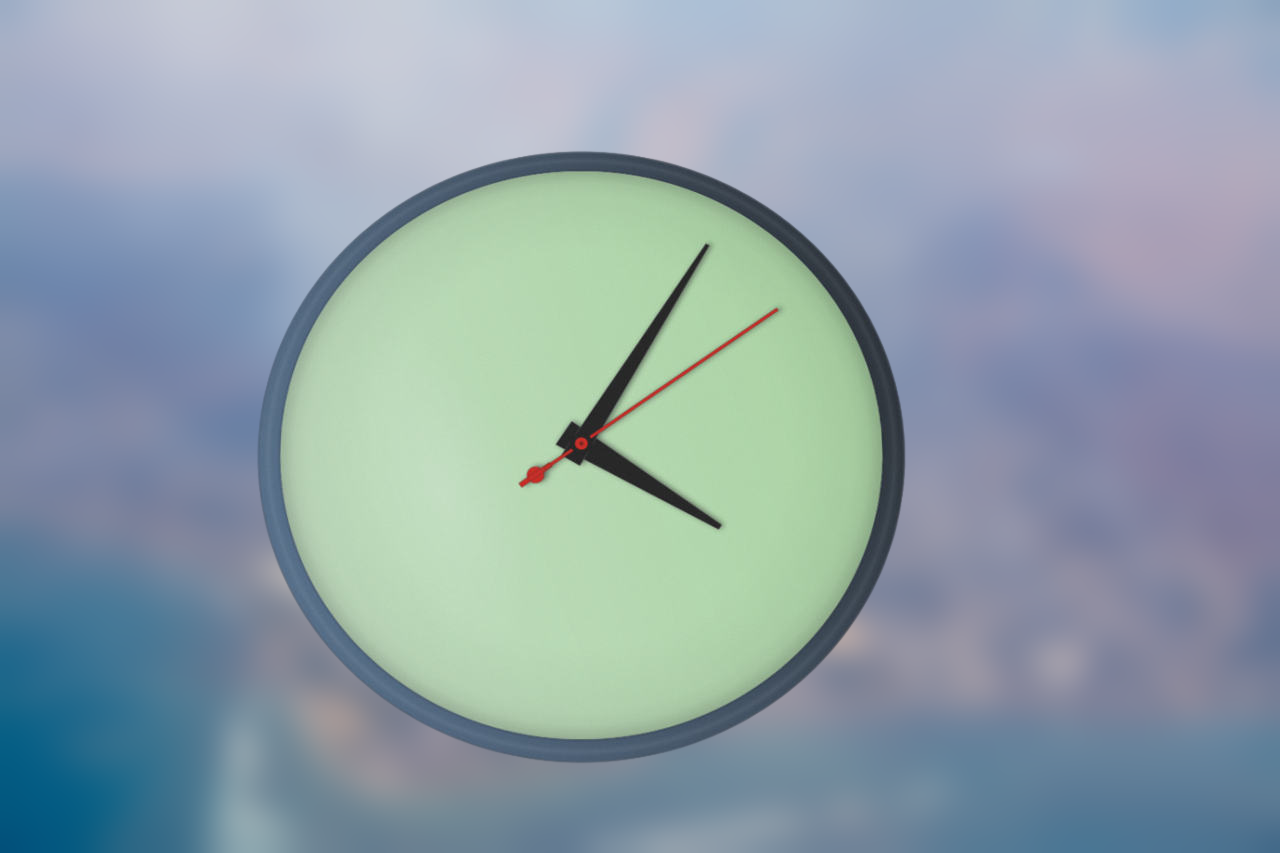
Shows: {"hour": 4, "minute": 5, "second": 9}
